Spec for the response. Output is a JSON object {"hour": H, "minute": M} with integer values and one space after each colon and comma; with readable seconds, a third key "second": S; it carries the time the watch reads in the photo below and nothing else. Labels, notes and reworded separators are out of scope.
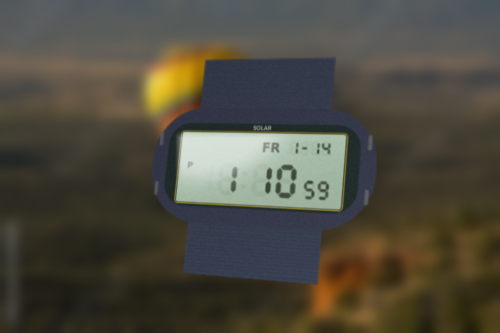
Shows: {"hour": 1, "minute": 10, "second": 59}
